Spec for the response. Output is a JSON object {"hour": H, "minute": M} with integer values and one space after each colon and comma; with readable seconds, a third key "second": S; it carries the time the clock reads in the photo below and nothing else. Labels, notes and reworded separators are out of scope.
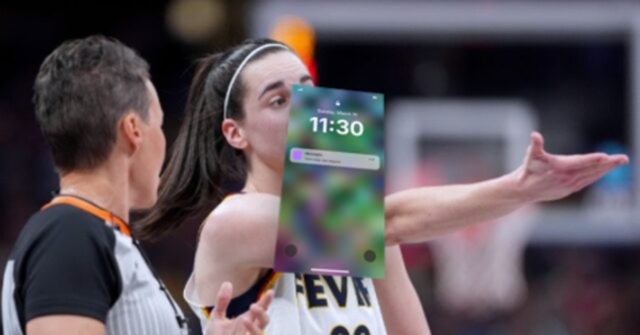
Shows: {"hour": 11, "minute": 30}
